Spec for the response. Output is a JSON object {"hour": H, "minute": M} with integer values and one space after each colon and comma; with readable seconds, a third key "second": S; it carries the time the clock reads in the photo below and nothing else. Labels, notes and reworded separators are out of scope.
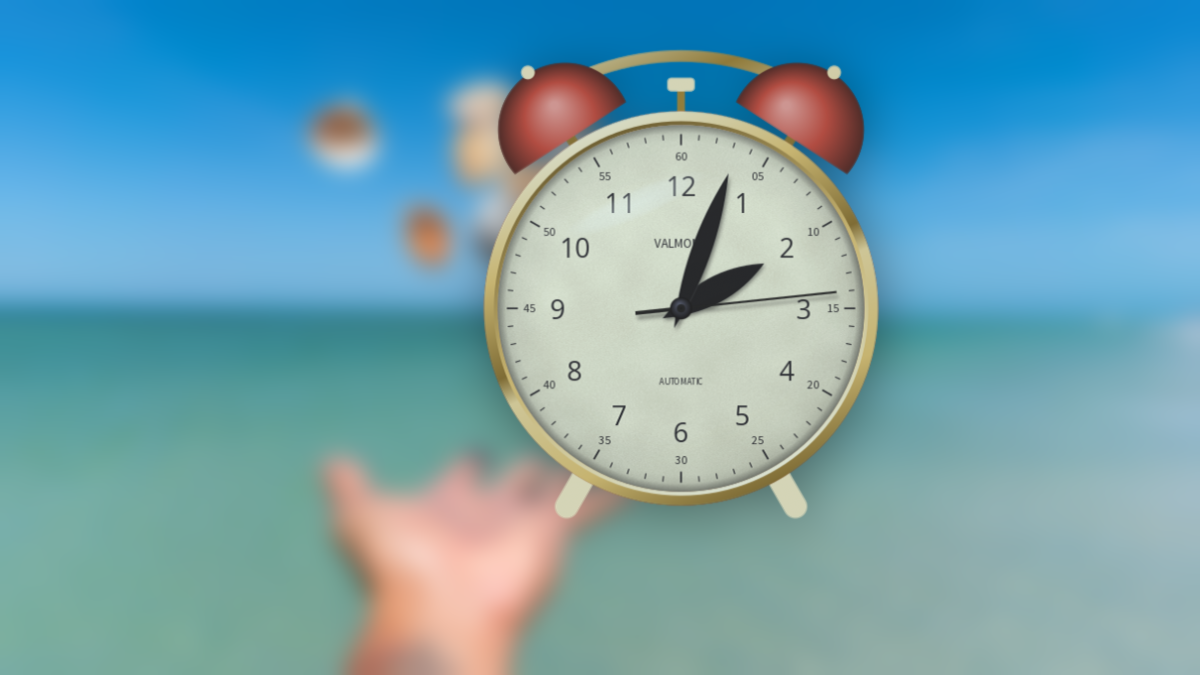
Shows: {"hour": 2, "minute": 3, "second": 14}
